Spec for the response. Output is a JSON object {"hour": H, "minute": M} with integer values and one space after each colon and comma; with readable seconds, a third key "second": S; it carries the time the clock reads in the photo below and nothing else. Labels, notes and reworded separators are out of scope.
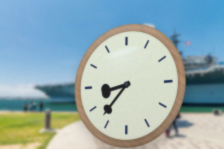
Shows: {"hour": 8, "minute": 37}
